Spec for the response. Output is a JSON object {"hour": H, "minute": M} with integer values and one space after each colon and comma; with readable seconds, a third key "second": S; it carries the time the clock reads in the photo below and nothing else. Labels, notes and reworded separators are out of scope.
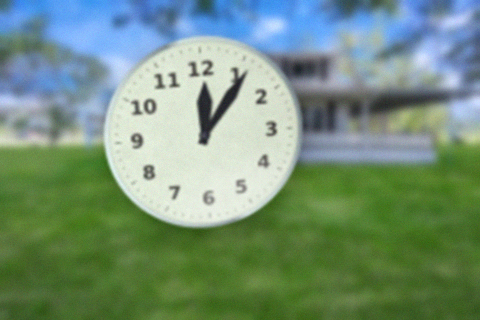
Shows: {"hour": 12, "minute": 6}
